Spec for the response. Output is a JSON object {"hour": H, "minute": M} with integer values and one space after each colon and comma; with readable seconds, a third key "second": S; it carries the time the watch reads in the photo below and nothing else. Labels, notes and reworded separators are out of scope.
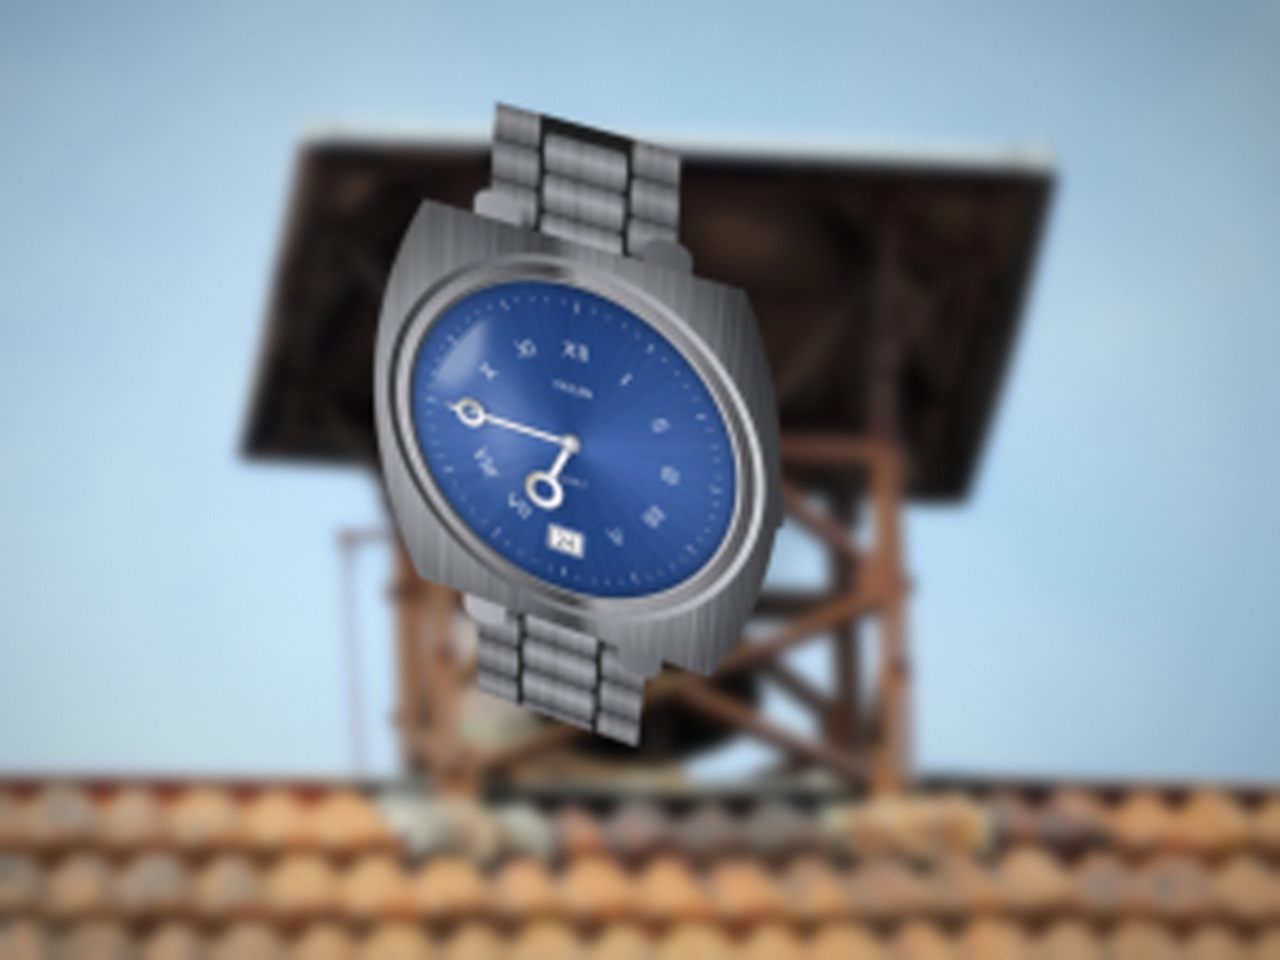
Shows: {"hour": 6, "minute": 45}
